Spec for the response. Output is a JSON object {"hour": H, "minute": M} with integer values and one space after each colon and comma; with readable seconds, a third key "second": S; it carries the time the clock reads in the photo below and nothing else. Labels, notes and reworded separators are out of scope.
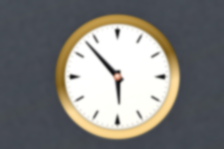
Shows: {"hour": 5, "minute": 53}
